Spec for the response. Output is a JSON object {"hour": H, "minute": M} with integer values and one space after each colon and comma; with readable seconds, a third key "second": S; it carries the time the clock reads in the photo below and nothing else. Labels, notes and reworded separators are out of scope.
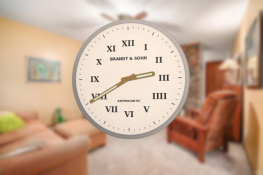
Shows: {"hour": 2, "minute": 40}
